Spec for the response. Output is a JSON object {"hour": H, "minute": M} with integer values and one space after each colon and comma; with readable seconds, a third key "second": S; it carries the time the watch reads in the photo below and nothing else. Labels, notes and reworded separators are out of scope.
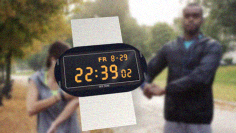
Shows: {"hour": 22, "minute": 39, "second": 2}
